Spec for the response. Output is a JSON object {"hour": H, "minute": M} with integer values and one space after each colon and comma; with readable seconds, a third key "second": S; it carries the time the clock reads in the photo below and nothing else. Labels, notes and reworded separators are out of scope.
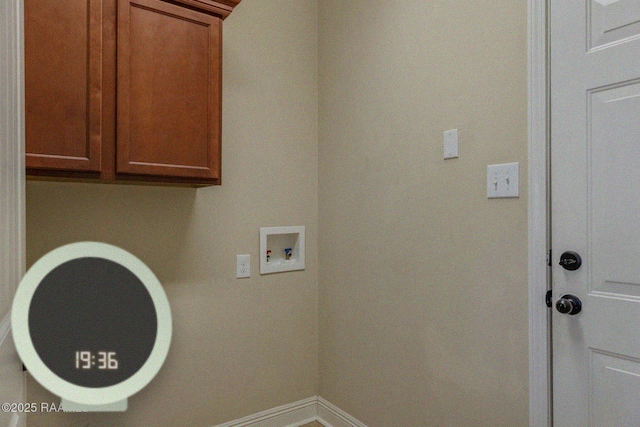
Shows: {"hour": 19, "minute": 36}
